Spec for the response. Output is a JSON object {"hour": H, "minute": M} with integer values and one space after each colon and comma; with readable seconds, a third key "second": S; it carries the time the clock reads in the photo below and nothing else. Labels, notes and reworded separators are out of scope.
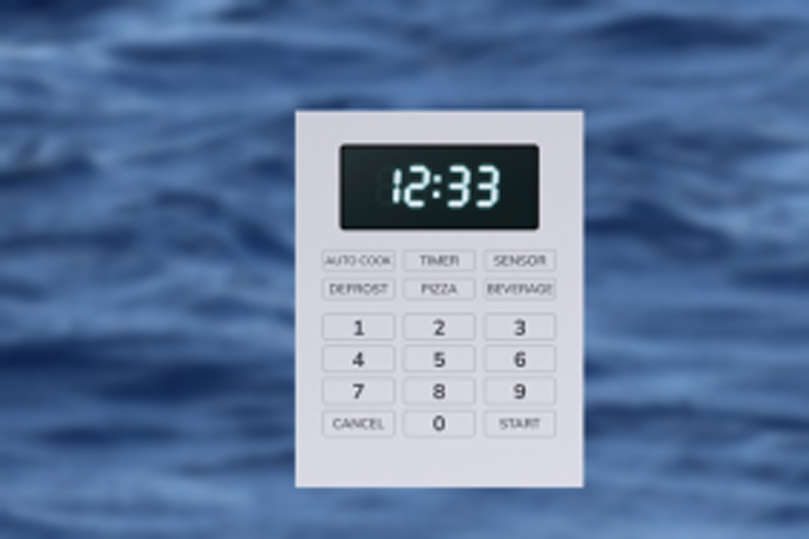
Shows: {"hour": 12, "minute": 33}
